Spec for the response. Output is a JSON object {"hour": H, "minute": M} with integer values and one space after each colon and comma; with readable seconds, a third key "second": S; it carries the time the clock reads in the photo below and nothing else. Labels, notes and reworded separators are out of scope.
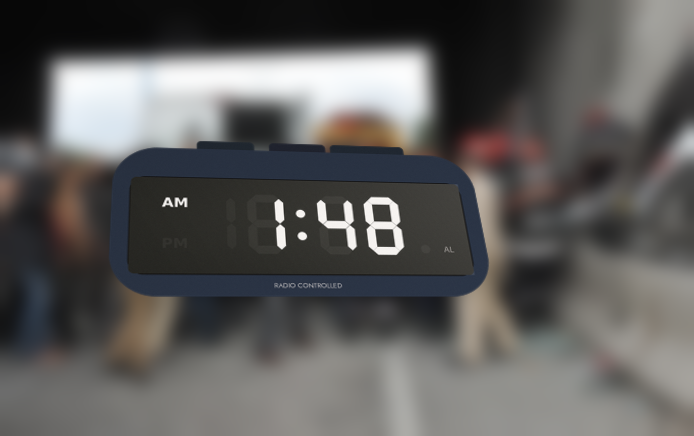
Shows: {"hour": 1, "minute": 48}
